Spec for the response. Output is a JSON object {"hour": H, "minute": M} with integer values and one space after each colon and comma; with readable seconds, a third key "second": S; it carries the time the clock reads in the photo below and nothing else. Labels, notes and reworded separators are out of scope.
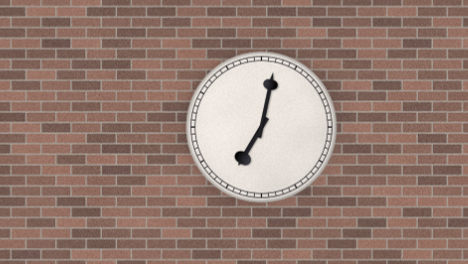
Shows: {"hour": 7, "minute": 2}
